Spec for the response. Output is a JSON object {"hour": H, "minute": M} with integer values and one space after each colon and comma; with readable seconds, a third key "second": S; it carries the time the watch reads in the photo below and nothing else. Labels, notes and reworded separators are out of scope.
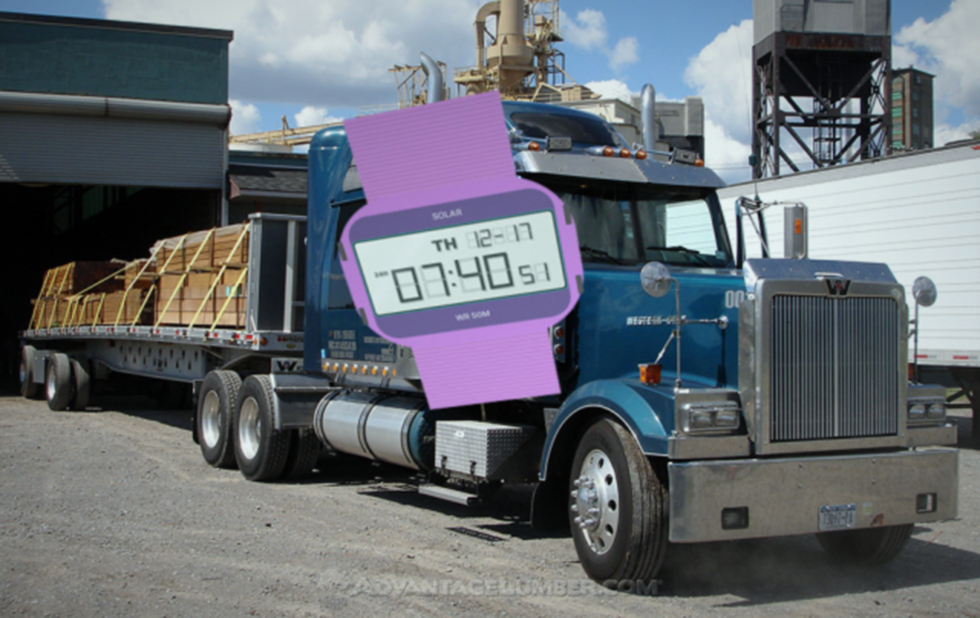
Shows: {"hour": 7, "minute": 40, "second": 51}
